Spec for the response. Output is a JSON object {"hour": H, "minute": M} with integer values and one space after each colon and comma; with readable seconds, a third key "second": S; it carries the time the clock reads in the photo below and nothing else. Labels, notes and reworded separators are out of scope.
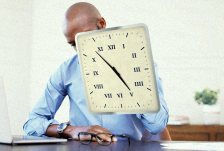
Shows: {"hour": 4, "minute": 53}
